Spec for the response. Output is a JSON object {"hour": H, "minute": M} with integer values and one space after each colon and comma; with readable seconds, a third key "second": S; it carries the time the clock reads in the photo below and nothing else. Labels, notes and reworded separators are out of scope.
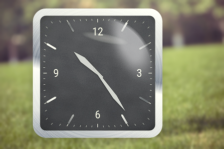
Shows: {"hour": 10, "minute": 24}
